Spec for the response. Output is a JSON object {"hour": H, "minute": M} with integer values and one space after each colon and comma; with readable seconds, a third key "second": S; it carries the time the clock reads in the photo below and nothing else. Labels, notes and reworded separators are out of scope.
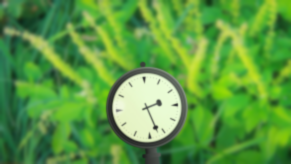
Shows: {"hour": 2, "minute": 27}
